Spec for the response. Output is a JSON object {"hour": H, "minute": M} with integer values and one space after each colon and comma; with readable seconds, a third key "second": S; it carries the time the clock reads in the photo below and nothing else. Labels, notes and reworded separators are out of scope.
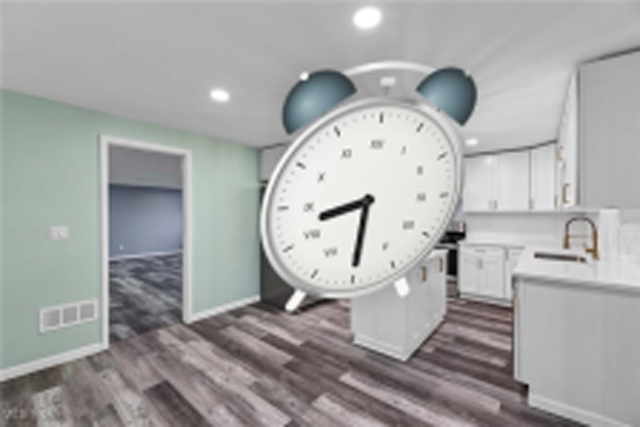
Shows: {"hour": 8, "minute": 30}
